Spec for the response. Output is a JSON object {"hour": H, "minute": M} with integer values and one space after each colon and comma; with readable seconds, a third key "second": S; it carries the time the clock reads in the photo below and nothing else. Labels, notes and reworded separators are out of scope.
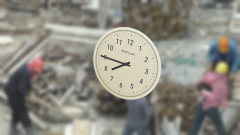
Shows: {"hour": 7, "minute": 45}
